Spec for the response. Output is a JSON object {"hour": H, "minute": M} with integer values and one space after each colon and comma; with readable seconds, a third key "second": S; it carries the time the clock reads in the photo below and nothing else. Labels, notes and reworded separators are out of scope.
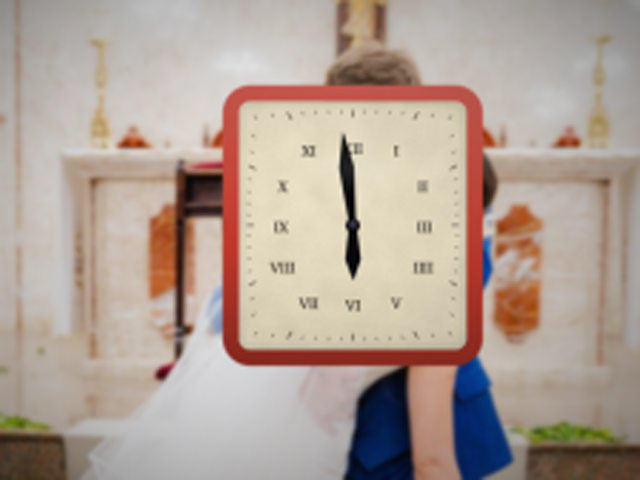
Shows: {"hour": 5, "minute": 59}
